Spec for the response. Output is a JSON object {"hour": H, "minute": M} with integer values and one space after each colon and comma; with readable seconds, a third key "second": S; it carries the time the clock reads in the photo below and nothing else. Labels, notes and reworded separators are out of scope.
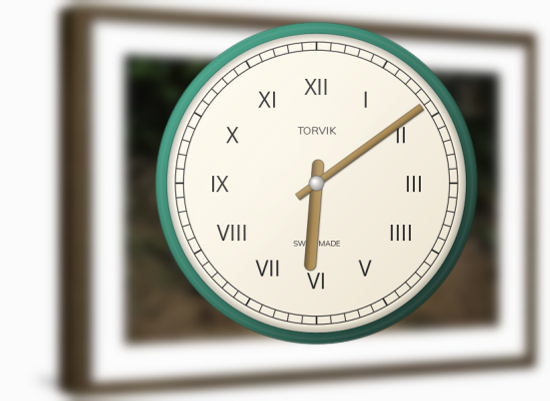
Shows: {"hour": 6, "minute": 9}
